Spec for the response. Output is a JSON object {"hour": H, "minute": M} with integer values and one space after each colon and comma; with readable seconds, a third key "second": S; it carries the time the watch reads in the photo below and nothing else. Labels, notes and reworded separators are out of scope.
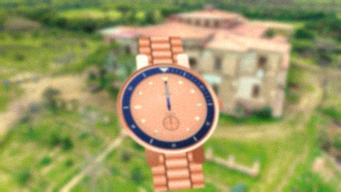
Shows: {"hour": 12, "minute": 0}
